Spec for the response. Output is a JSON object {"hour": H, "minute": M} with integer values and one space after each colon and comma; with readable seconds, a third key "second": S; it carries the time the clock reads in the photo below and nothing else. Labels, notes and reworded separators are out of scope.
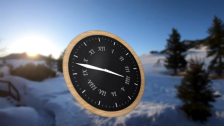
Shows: {"hour": 3, "minute": 48}
